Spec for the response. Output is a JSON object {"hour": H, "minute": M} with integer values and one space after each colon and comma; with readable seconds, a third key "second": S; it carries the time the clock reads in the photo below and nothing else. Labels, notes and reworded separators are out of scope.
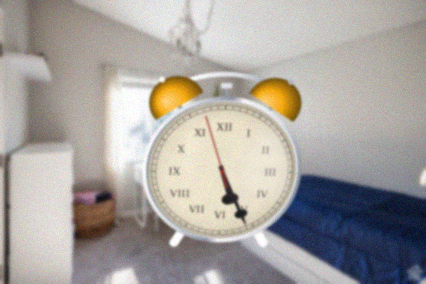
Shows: {"hour": 5, "minute": 25, "second": 57}
